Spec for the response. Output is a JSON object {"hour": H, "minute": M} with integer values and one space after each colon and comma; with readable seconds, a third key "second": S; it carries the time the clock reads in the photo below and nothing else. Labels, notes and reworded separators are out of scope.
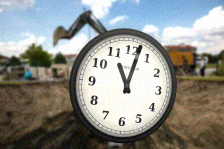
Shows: {"hour": 11, "minute": 2}
